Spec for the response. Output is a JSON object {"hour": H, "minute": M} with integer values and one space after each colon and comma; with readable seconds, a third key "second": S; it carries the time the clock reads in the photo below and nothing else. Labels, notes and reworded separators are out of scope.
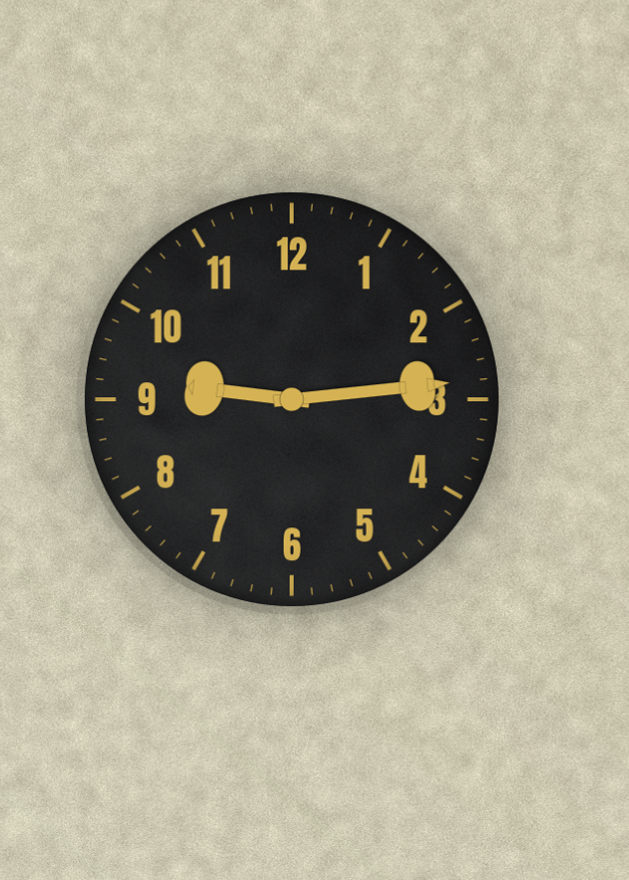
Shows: {"hour": 9, "minute": 14}
